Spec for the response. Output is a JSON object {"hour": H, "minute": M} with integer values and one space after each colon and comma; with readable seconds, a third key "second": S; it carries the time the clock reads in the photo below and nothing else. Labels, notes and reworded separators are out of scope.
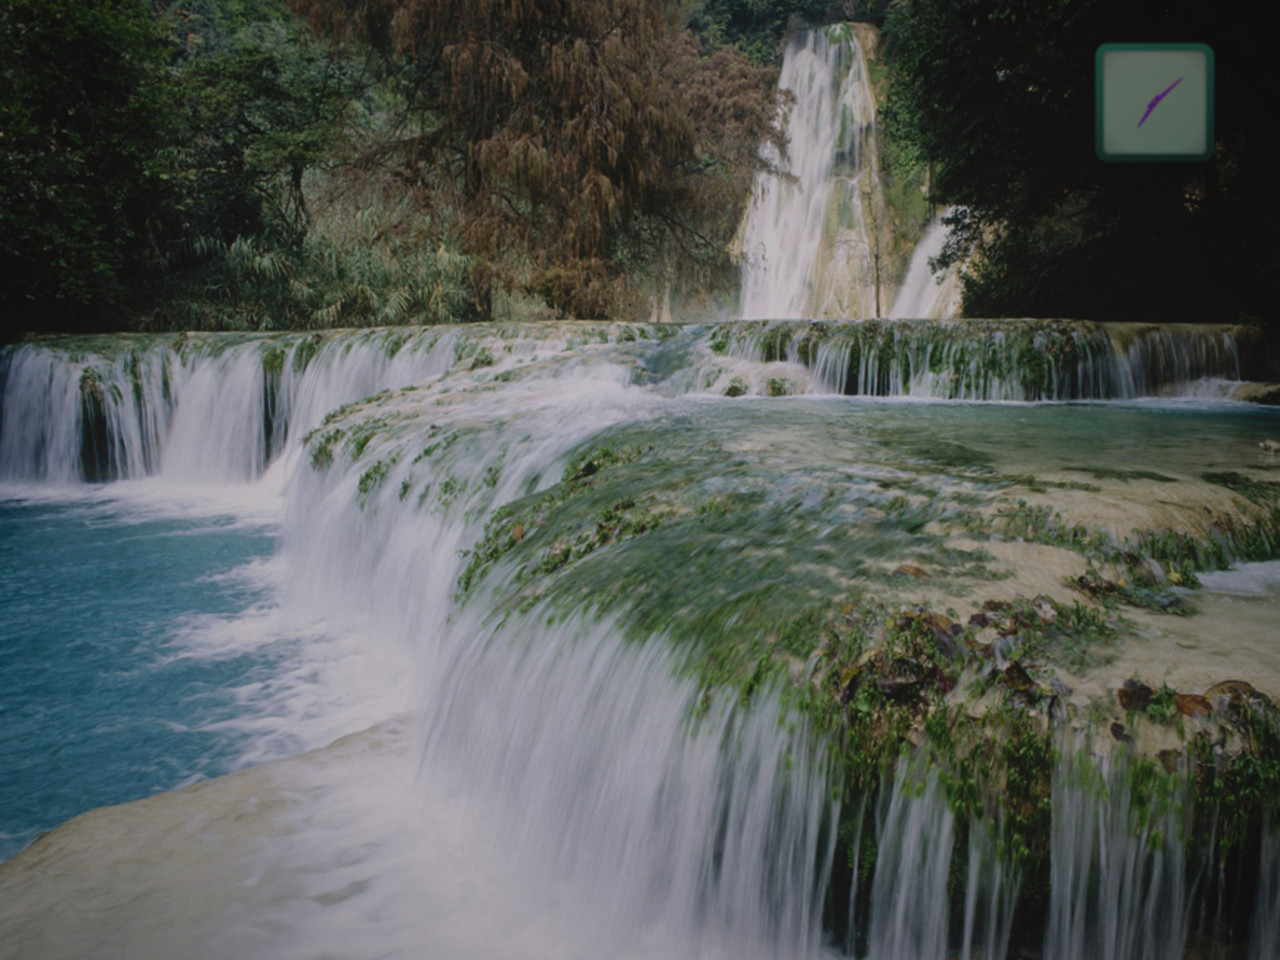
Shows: {"hour": 7, "minute": 8}
